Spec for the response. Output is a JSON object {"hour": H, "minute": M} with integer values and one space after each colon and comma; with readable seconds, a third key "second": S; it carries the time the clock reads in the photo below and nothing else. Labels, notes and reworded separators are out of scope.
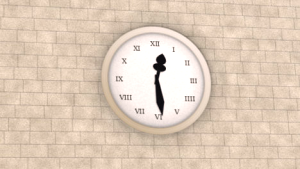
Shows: {"hour": 12, "minute": 29}
